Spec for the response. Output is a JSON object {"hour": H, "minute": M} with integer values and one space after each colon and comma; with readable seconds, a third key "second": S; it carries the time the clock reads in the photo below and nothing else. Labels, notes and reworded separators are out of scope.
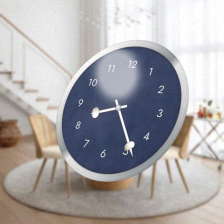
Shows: {"hour": 8, "minute": 24}
